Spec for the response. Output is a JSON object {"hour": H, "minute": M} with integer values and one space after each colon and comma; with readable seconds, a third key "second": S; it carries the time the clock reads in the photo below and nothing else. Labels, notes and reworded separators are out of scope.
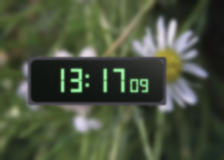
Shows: {"hour": 13, "minute": 17, "second": 9}
